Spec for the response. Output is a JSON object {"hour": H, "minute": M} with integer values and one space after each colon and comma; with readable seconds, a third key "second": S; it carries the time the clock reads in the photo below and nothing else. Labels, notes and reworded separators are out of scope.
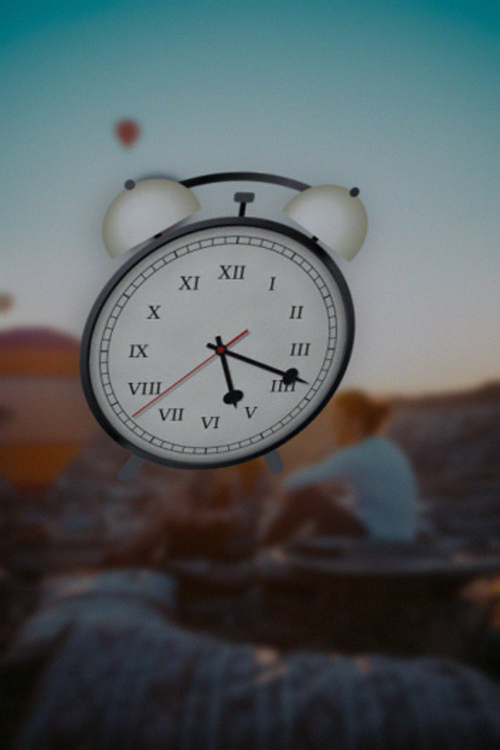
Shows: {"hour": 5, "minute": 18, "second": 38}
